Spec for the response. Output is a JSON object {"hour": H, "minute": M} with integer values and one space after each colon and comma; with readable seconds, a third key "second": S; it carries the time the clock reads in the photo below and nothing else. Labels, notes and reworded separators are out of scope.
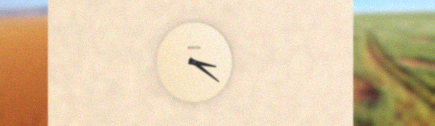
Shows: {"hour": 3, "minute": 21}
